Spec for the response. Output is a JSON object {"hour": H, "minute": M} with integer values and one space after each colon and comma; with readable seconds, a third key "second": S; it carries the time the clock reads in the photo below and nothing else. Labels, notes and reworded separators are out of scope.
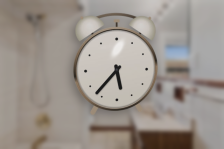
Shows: {"hour": 5, "minute": 37}
